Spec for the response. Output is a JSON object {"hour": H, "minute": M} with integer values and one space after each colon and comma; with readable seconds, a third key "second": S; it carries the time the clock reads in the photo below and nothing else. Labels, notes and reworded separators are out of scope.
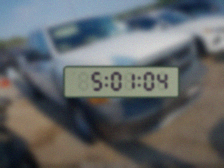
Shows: {"hour": 5, "minute": 1, "second": 4}
